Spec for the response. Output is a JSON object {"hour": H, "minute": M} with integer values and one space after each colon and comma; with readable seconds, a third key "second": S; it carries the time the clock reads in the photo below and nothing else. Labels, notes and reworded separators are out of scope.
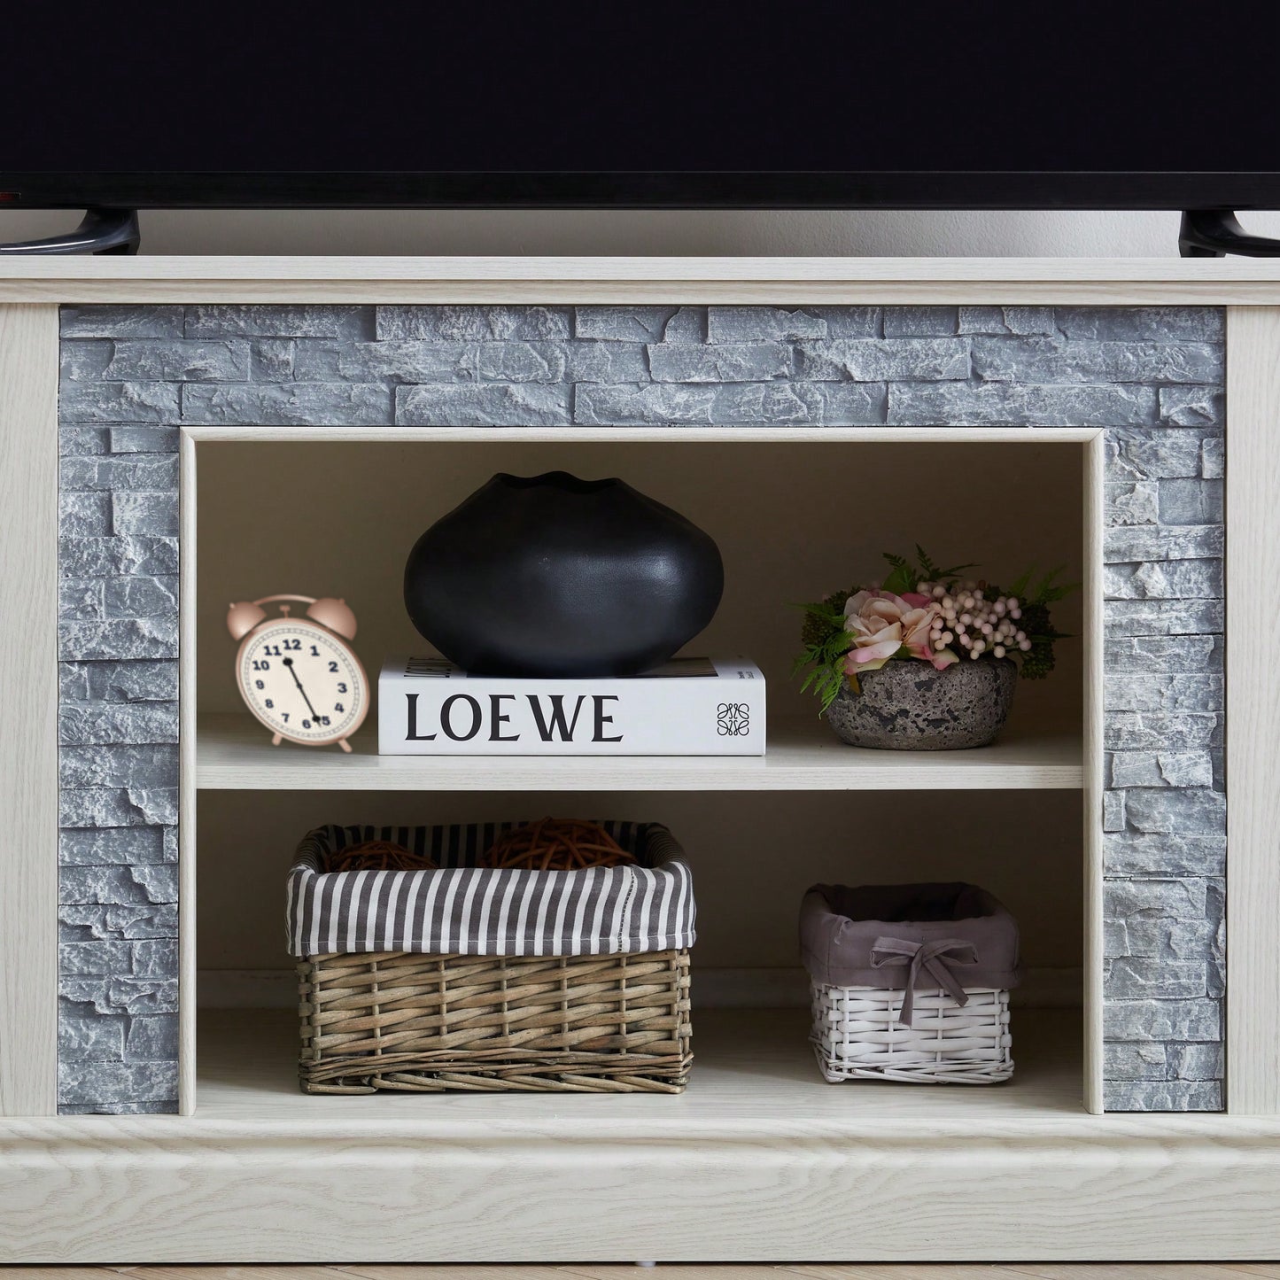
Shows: {"hour": 11, "minute": 27}
